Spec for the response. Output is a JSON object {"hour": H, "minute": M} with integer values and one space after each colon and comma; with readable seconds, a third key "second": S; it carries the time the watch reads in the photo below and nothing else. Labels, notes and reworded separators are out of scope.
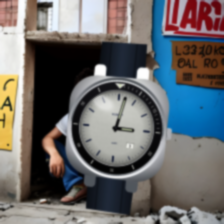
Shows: {"hour": 3, "minute": 2}
